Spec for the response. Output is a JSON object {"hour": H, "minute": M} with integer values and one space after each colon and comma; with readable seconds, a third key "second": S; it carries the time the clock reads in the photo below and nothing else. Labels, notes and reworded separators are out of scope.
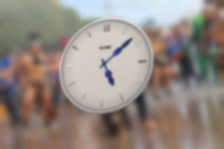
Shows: {"hour": 5, "minute": 8}
